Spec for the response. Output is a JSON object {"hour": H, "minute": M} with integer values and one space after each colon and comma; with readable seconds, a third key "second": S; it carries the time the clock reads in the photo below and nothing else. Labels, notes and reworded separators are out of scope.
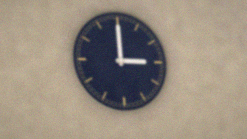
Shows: {"hour": 3, "minute": 0}
